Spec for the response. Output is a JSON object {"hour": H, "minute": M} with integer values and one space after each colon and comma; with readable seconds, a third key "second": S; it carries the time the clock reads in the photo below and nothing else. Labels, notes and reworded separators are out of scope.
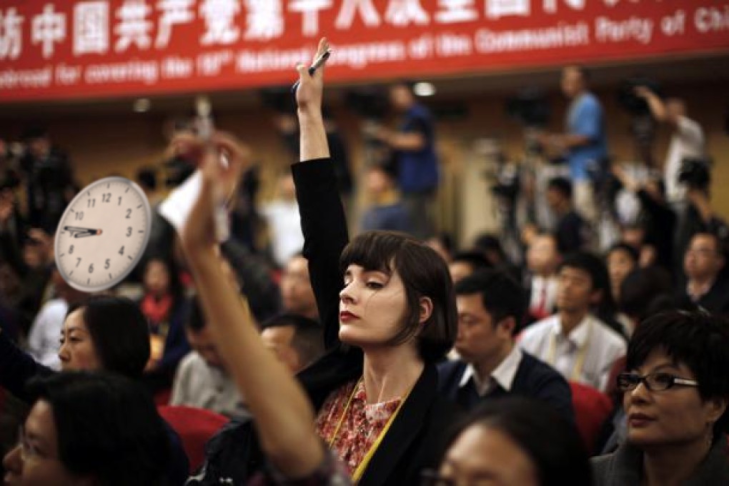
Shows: {"hour": 8, "minute": 46}
